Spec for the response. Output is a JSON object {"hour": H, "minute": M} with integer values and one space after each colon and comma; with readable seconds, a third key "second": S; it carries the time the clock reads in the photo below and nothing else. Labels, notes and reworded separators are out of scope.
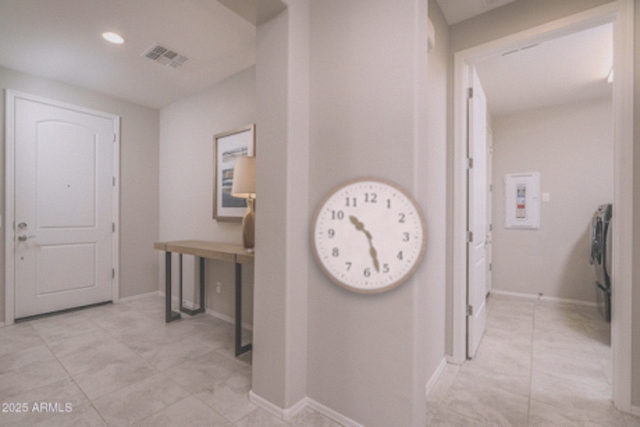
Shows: {"hour": 10, "minute": 27}
